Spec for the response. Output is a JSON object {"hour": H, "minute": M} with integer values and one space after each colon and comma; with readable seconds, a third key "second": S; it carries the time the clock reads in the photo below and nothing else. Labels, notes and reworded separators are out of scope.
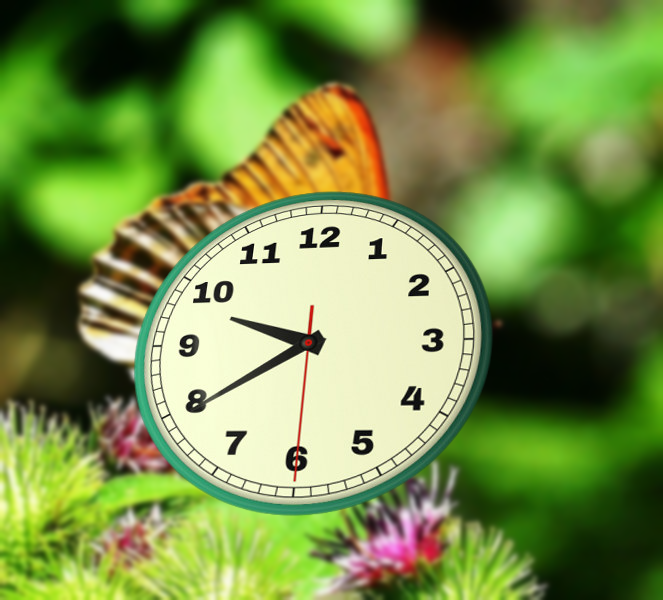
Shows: {"hour": 9, "minute": 39, "second": 30}
